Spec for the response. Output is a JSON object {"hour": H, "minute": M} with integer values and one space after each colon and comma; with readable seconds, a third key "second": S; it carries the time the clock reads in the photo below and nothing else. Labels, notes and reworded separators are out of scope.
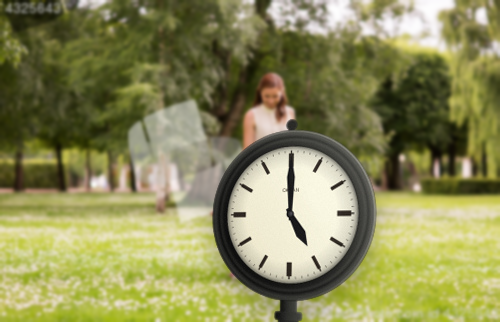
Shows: {"hour": 5, "minute": 0}
